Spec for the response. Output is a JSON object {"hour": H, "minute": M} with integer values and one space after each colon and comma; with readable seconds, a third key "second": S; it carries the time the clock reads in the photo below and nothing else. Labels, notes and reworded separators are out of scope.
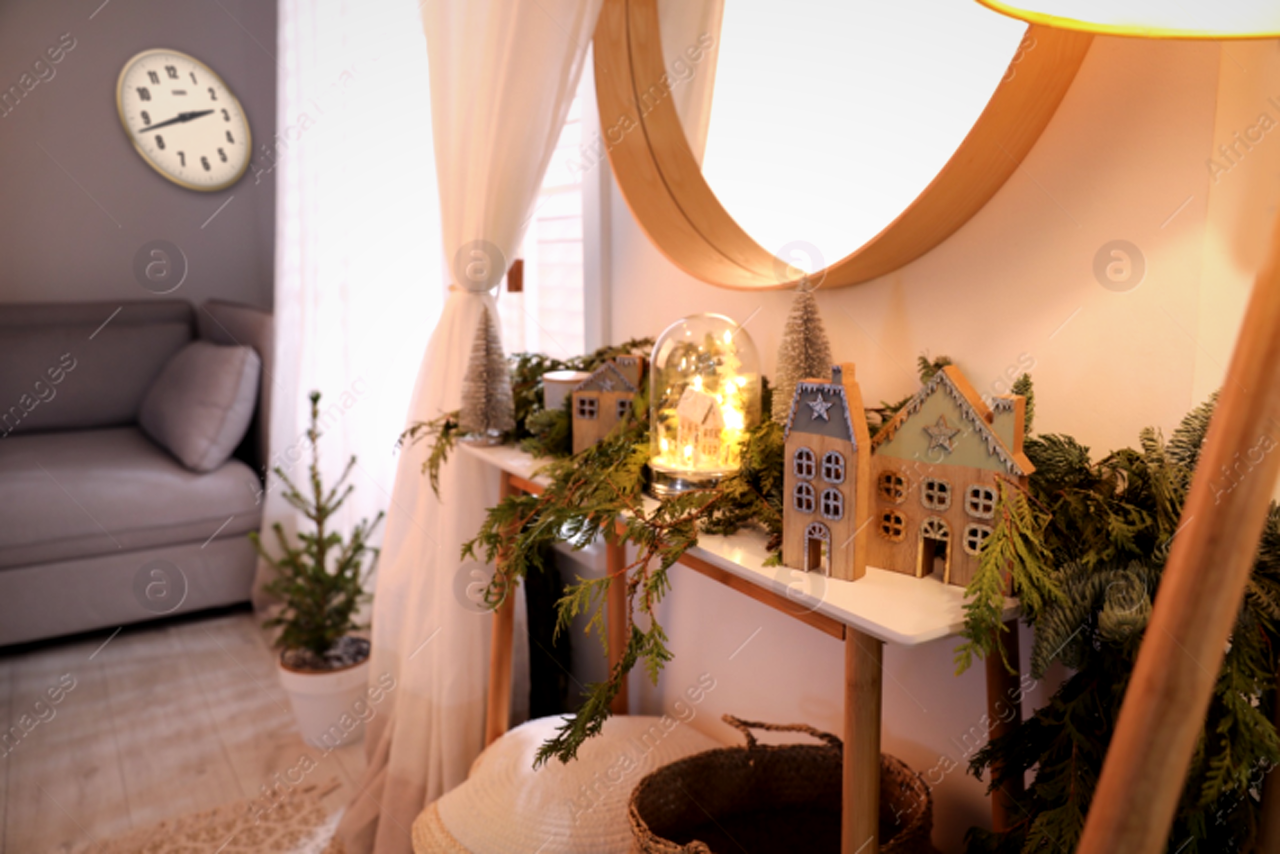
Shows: {"hour": 2, "minute": 43}
